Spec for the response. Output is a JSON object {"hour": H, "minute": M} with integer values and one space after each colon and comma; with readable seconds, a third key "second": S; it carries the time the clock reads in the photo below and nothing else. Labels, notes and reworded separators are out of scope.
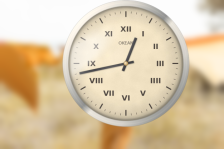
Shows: {"hour": 12, "minute": 43}
